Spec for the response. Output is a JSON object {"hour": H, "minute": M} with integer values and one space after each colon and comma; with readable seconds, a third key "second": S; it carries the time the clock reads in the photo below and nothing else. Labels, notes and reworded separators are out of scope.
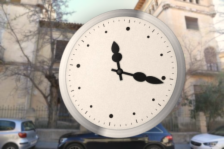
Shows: {"hour": 11, "minute": 16}
